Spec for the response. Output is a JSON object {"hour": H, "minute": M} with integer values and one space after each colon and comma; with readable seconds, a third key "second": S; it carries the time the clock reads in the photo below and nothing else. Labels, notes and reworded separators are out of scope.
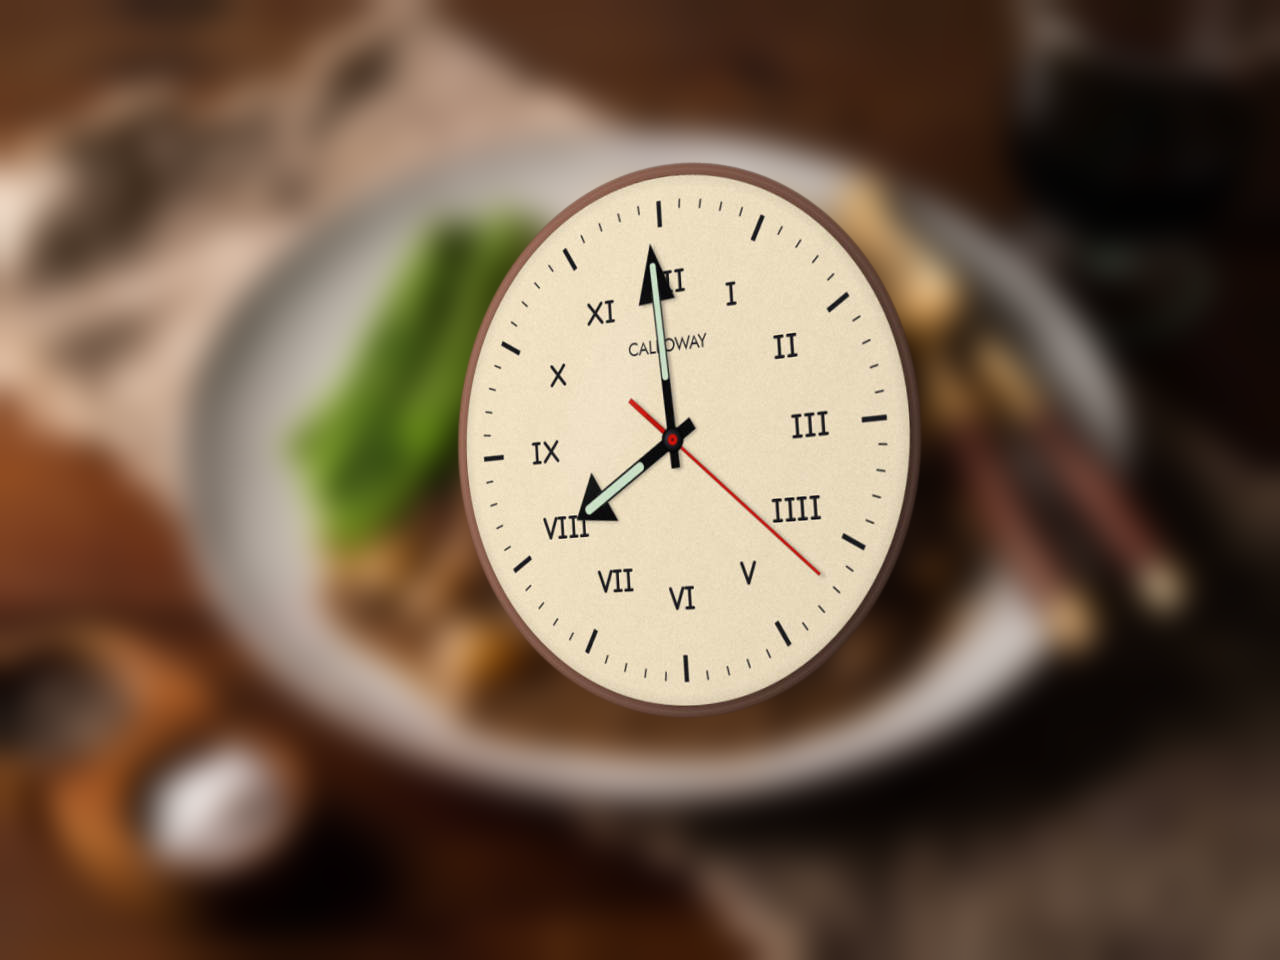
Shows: {"hour": 7, "minute": 59, "second": 22}
